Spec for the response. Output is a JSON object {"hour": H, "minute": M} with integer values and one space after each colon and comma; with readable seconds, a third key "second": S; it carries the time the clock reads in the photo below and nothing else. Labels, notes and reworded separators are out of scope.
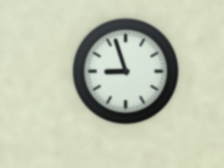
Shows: {"hour": 8, "minute": 57}
